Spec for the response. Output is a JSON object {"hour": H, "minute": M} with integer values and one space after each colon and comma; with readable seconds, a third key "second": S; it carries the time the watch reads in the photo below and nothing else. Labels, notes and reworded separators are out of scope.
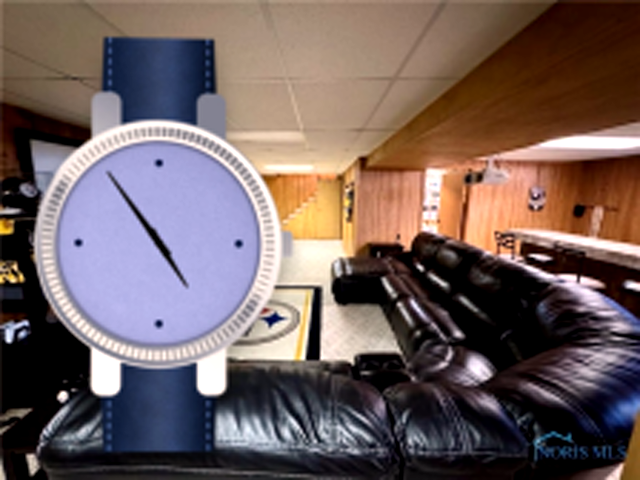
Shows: {"hour": 4, "minute": 54}
